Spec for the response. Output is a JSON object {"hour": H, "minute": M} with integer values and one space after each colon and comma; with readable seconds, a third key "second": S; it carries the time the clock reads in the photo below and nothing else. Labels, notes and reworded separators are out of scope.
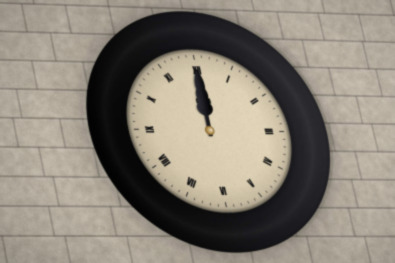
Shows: {"hour": 12, "minute": 0}
